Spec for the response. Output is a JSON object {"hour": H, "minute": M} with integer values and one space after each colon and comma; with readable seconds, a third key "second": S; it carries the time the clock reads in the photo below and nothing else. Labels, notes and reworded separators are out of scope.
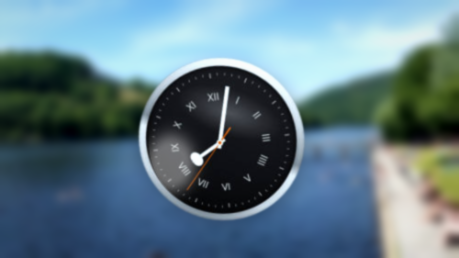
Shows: {"hour": 8, "minute": 2, "second": 37}
